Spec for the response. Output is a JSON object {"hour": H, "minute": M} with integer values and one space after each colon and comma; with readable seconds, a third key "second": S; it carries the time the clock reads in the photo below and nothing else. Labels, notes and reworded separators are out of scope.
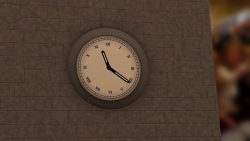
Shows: {"hour": 11, "minute": 21}
